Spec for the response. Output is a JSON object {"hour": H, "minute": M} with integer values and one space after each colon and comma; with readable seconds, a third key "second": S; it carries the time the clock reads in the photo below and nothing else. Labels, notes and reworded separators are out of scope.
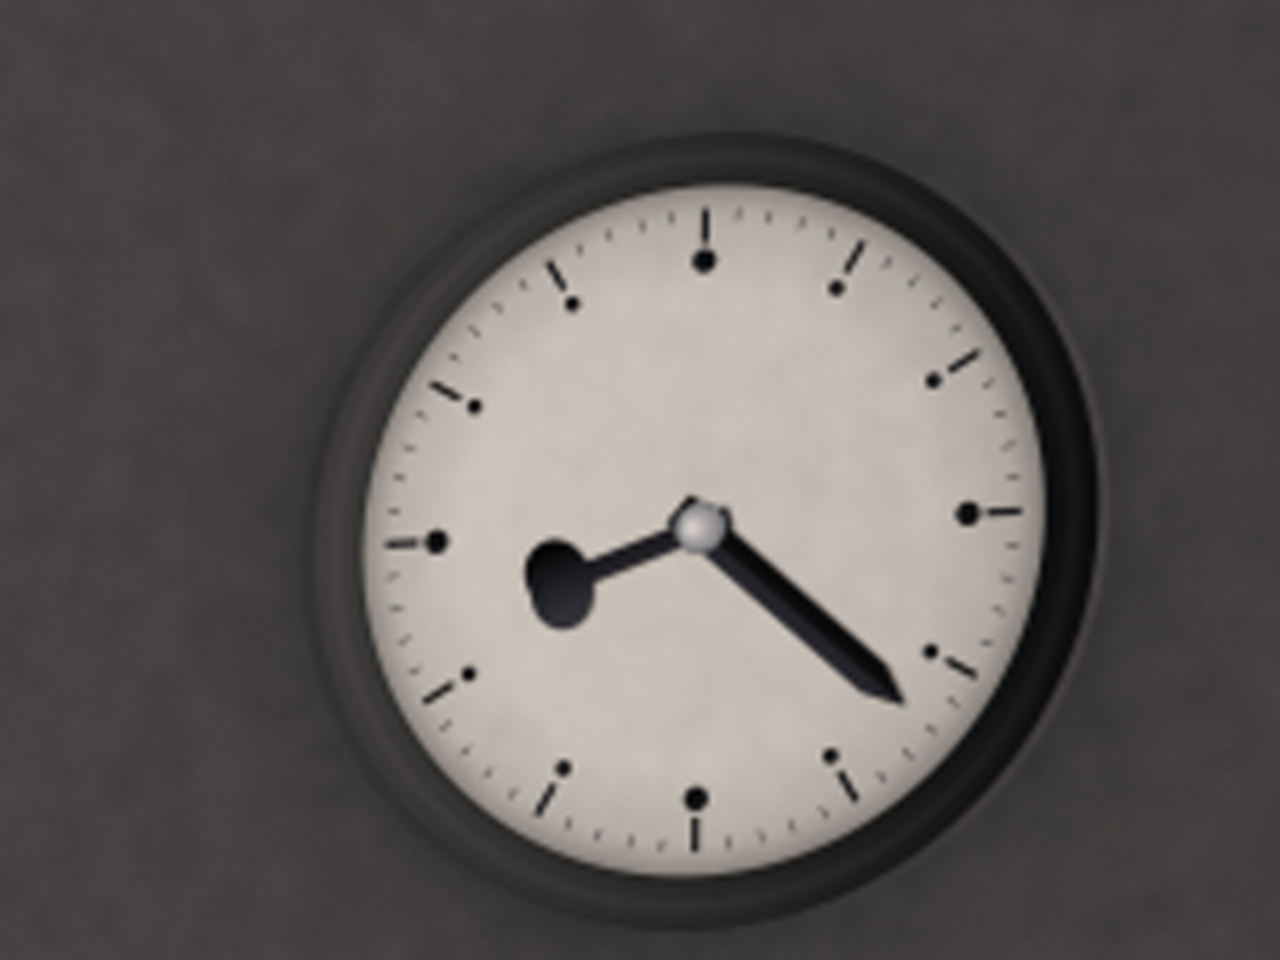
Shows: {"hour": 8, "minute": 22}
